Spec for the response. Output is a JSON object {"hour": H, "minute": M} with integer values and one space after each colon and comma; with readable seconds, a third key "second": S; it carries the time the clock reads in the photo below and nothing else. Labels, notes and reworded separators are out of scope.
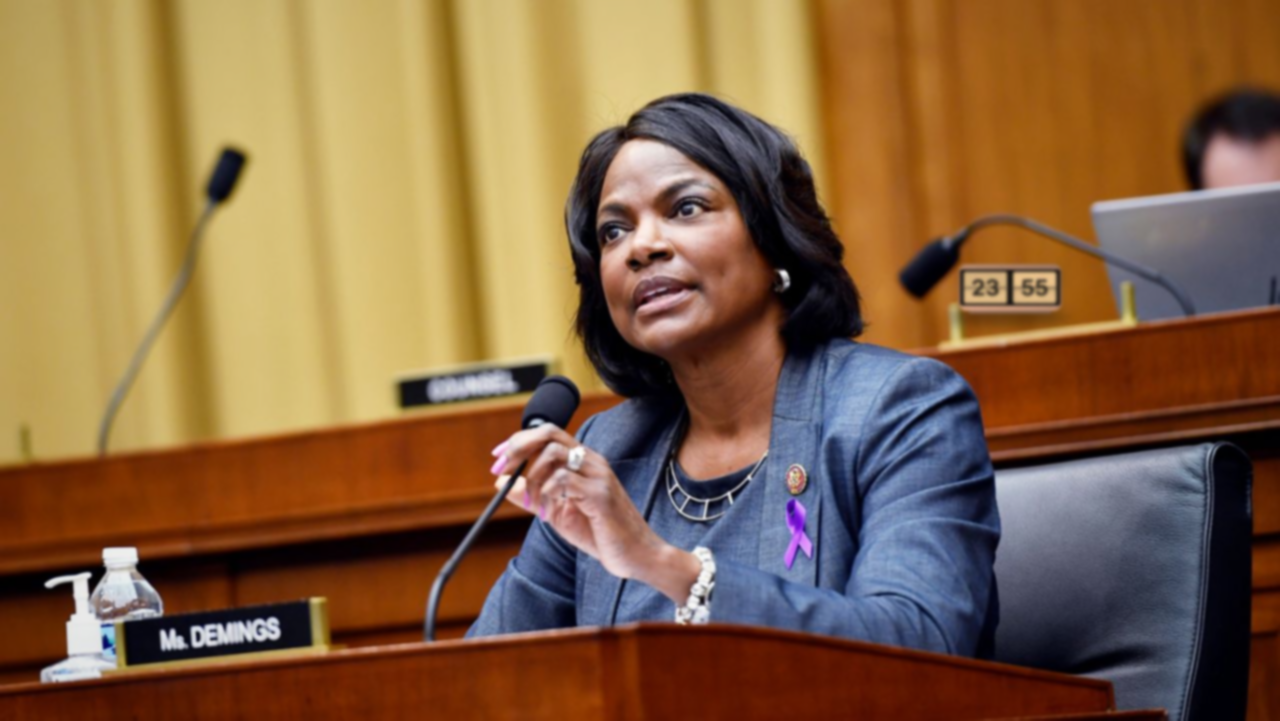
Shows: {"hour": 23, "minute": 55}
